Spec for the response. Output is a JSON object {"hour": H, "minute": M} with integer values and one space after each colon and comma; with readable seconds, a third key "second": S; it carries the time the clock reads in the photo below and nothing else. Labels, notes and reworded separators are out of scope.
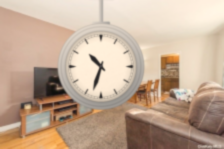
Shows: {"hour": 10, "minute": 33}
